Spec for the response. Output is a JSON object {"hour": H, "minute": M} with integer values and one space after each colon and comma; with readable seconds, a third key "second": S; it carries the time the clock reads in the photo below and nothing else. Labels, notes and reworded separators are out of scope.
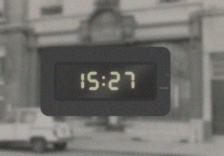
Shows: {"hour": 15, "minute": 27}
